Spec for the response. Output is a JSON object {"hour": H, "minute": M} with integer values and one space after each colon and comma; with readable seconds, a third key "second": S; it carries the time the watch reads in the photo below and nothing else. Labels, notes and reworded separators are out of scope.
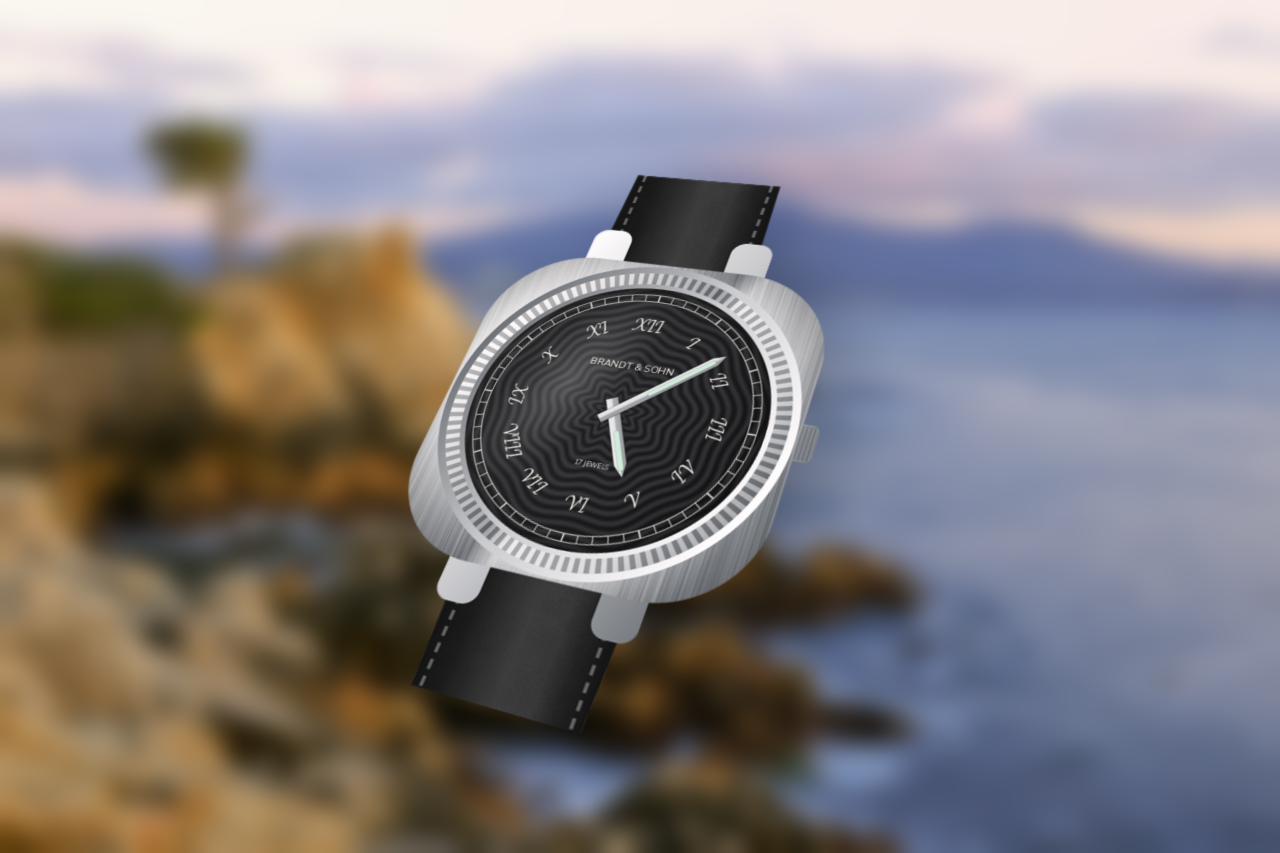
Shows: {"hour": 5, "minute": 8}
